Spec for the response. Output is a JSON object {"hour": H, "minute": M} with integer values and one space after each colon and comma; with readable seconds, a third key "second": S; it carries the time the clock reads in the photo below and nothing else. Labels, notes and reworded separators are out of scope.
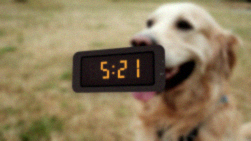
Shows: {"hour": 5, "minute": 21}
